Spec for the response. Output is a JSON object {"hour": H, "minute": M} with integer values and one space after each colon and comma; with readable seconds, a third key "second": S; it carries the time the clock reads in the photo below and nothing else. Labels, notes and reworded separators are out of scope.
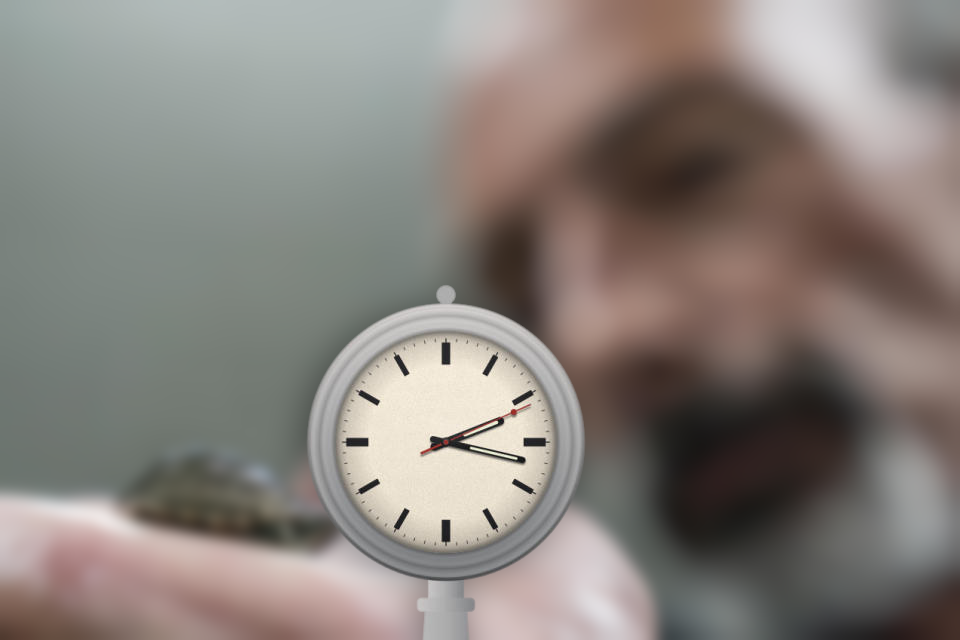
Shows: {"hour": 2, "minute": 17, "second": 11}
